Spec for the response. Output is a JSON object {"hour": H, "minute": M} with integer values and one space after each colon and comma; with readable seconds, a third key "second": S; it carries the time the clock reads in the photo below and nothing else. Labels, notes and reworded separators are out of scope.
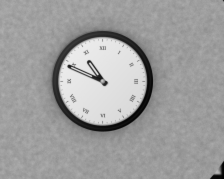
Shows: {"hour": 10, "minute": 49}
